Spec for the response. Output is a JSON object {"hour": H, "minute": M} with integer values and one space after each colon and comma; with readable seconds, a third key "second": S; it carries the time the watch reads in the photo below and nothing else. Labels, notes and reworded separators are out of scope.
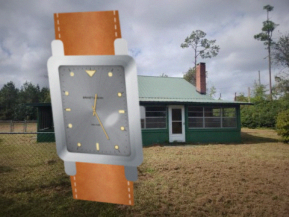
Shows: {"hour": 12, "minute": 26}
